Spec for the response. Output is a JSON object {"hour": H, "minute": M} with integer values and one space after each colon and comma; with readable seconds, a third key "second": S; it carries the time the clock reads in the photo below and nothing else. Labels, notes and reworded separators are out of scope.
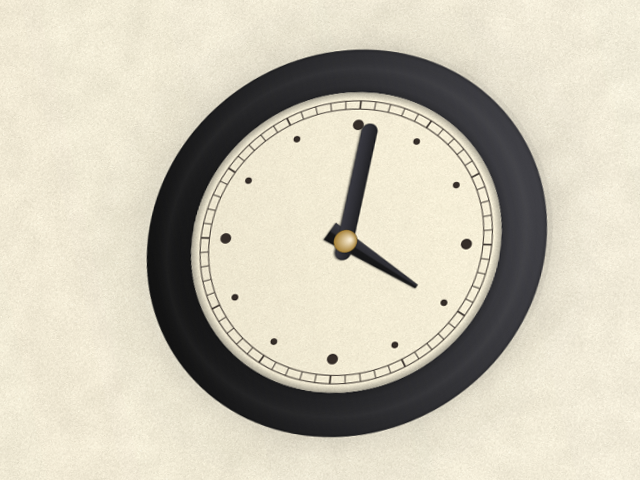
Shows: {"hour": 4, "minute": 1}
